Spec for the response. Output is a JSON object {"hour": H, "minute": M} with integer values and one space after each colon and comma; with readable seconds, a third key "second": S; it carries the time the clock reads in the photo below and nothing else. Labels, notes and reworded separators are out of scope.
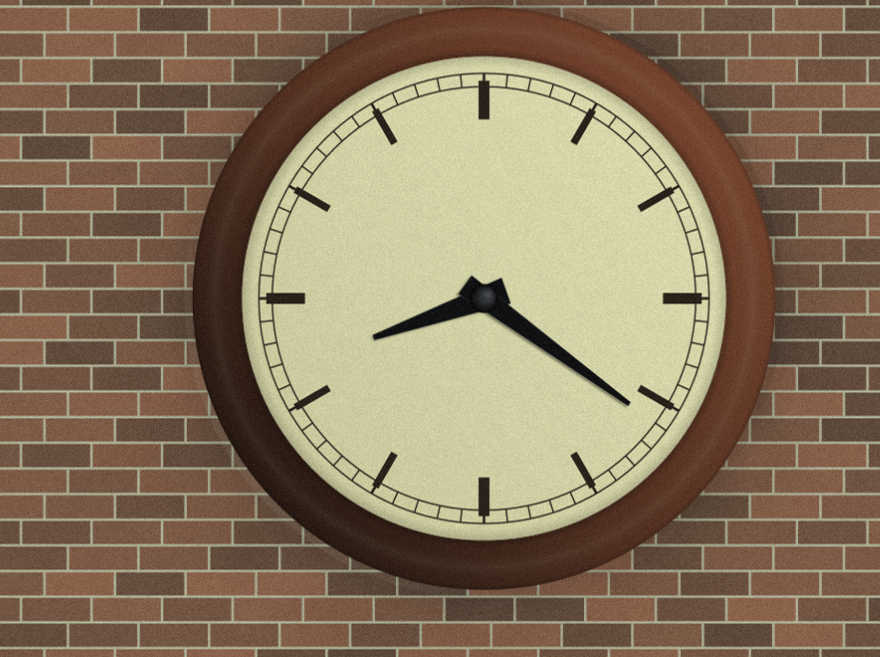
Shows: {"hour": 8, "minute": 21}
